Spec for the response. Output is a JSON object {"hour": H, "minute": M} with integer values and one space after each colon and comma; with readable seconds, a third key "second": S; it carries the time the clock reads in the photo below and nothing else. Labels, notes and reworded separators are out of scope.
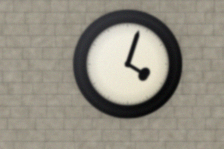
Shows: {"hour": 4, "minute": 3}
